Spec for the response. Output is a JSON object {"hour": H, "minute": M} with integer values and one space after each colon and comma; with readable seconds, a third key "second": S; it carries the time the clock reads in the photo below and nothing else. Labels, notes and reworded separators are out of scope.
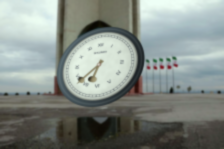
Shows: {"hour": 6, "minute": 38}
